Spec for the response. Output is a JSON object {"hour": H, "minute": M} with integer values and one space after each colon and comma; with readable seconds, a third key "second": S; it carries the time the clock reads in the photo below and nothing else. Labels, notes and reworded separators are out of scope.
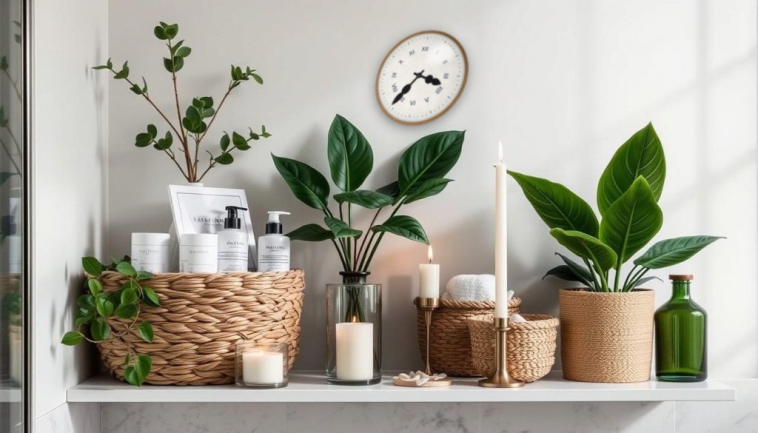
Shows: {"hour": 3, "minute": 36}
